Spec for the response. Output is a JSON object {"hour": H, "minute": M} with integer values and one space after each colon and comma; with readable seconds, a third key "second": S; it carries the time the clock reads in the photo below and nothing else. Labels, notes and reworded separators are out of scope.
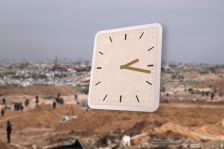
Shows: {"hour": 2, "minute": 17}
